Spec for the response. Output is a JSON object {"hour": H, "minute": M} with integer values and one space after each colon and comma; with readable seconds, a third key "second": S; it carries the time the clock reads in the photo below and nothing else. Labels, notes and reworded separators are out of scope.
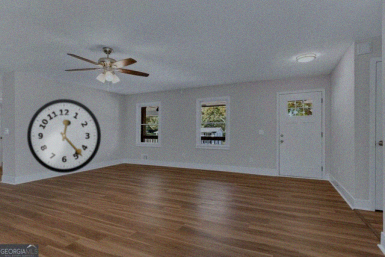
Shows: {"hour": 12, "minute": 23}
